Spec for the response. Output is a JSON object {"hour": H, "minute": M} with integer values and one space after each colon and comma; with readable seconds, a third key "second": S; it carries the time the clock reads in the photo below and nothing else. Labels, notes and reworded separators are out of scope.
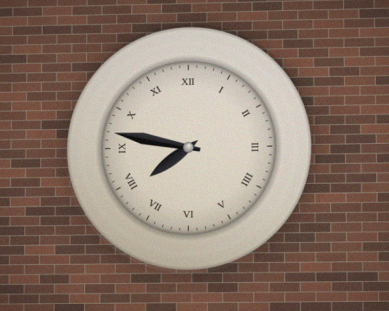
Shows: {"hour": 7, "minute": 47}
